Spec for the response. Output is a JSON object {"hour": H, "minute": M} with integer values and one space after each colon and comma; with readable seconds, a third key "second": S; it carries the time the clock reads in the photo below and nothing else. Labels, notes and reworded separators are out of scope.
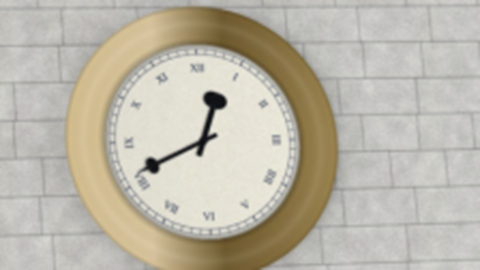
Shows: {"hour": 12, "minute": 41}
